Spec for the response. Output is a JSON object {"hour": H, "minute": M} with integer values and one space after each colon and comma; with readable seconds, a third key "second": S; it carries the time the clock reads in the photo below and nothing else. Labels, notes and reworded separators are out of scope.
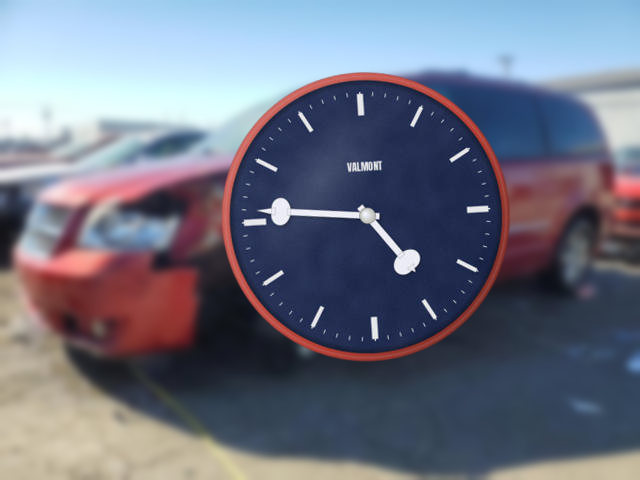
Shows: {"hour": 4, "minute": 46}
